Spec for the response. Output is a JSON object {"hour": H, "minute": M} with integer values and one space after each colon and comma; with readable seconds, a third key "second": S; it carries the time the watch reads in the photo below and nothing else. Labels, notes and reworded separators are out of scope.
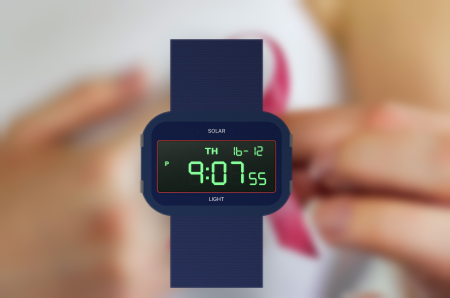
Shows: {"hour": 9, "minute": 7, "second": 55}
